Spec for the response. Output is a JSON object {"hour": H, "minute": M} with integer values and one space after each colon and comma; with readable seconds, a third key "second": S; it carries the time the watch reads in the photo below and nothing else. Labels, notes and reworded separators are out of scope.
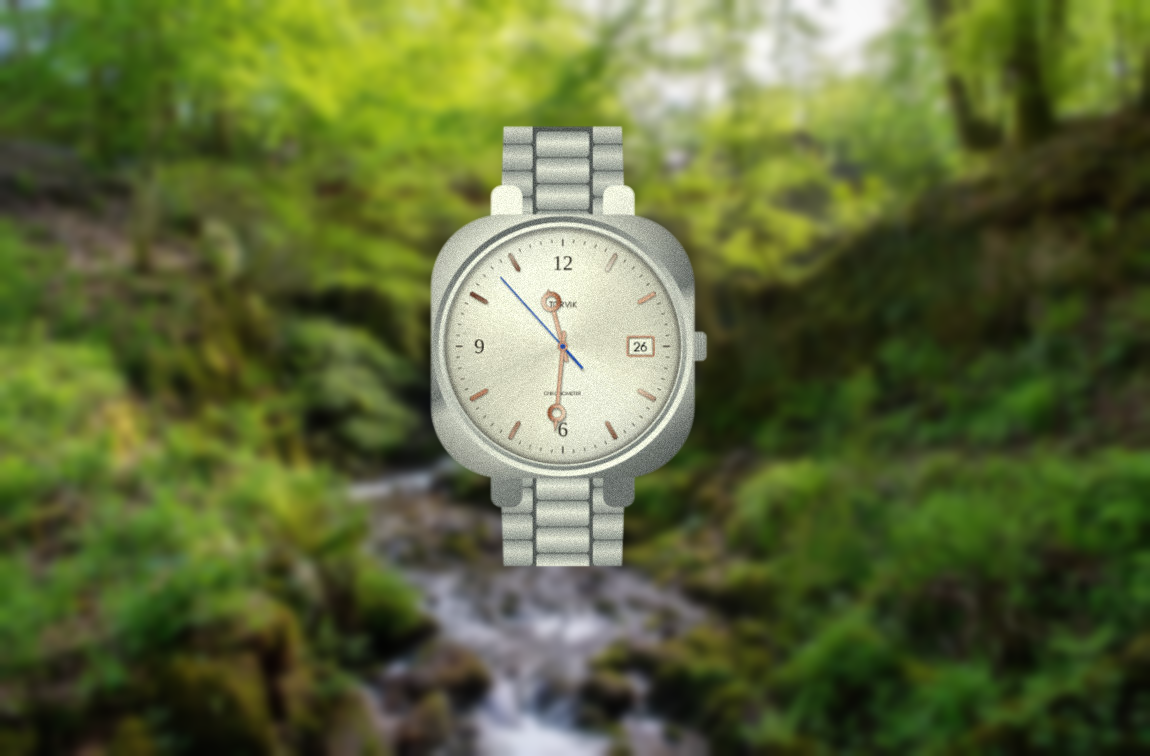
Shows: {"hour": 11, "minute": 30, "second": 53}
